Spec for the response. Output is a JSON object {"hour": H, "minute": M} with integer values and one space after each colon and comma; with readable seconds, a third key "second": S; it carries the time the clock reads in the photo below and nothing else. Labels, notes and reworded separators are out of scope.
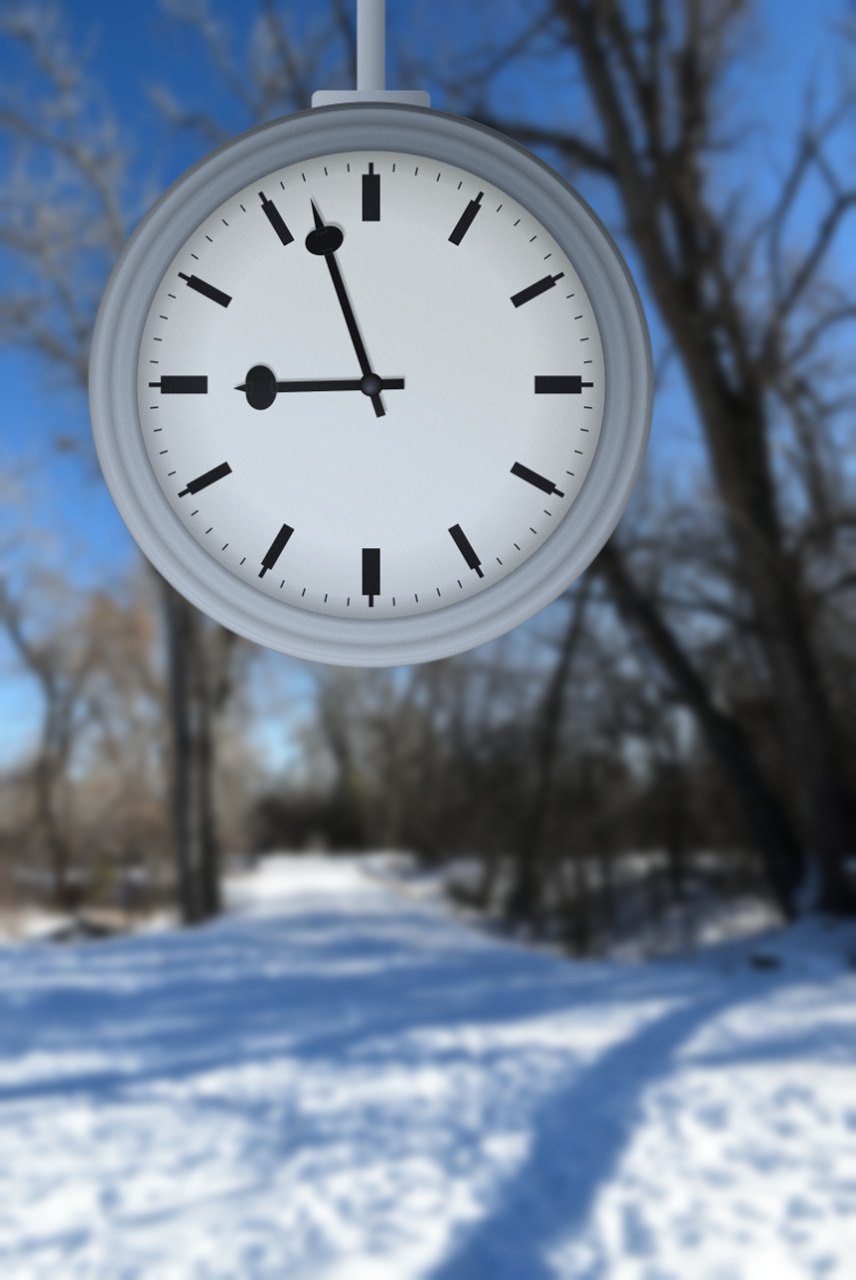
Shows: {"hour": 8, "minute": 57}
